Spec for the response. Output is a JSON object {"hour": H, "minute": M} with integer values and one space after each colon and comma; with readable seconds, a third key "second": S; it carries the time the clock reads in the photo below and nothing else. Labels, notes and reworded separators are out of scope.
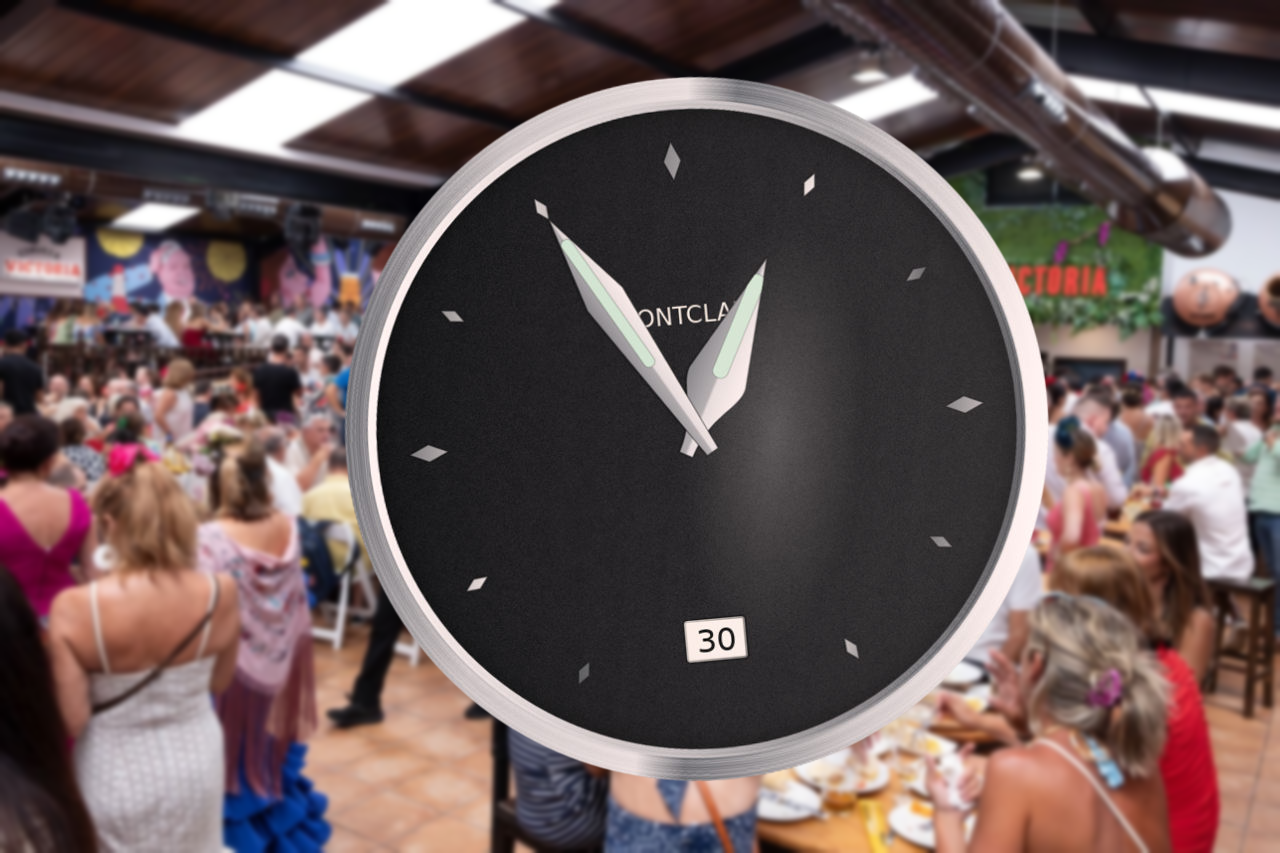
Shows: {"hour": 12, "minute": 55}
